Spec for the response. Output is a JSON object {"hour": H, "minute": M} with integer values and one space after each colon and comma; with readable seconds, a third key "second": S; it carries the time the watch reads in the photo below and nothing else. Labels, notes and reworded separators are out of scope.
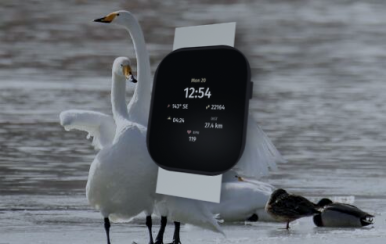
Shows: {"hour": 12, "minute": 54}
